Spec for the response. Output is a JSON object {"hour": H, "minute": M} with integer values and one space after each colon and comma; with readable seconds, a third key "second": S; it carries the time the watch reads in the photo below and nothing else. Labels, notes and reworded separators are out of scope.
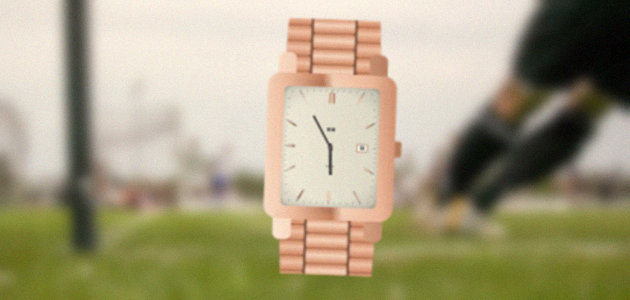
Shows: {"hour": 5, "minute": 55}
